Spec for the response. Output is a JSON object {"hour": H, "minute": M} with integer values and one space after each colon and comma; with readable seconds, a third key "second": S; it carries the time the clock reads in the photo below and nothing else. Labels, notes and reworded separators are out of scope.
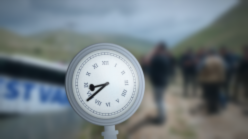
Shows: {"hour": 8, "minute": 39}
